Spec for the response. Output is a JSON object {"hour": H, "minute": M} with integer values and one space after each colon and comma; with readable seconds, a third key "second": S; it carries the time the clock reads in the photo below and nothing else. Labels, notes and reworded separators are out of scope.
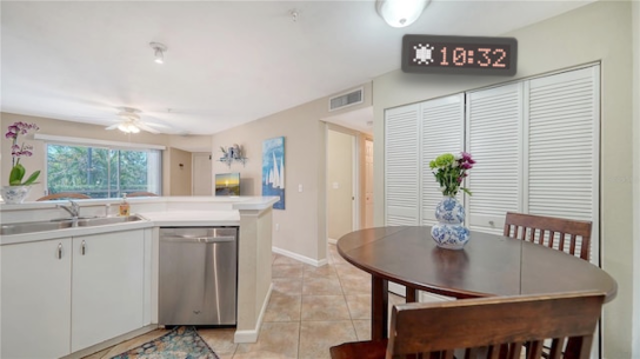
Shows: {"hour": 10, "minute": 32}
